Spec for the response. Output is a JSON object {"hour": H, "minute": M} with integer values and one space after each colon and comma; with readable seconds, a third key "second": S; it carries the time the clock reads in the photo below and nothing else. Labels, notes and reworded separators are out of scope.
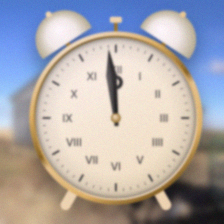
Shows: {"hour": 11, "minute": 59}
